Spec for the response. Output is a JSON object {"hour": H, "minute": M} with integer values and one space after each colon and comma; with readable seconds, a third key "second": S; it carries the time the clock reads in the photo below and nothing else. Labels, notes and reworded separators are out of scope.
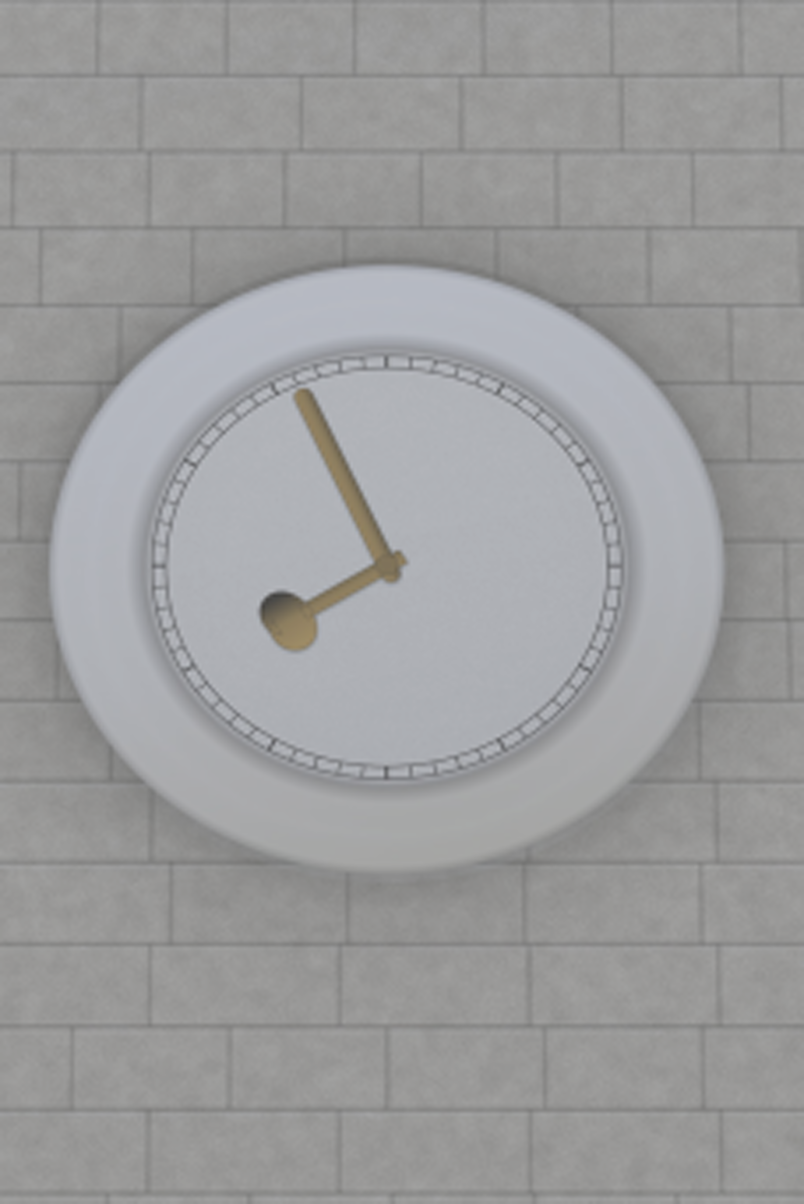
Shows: {"hour": 7, "minute": 56}
